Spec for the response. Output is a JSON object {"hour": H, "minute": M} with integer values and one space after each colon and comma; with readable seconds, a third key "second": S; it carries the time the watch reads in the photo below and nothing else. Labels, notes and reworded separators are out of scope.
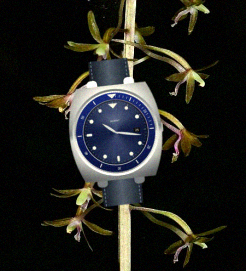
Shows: {"hour": 10, "minute": 17}
